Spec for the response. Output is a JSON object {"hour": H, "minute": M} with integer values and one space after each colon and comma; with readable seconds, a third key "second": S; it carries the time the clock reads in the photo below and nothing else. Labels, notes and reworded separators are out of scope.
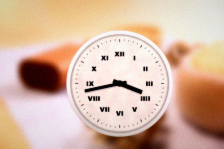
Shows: {"hour": 3, "minute": 43}
